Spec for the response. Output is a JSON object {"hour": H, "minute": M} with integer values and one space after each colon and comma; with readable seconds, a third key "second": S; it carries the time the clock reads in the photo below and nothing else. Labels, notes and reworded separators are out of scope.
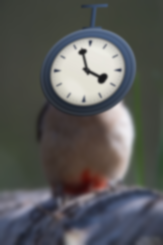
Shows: {"hour": 3, "minute": 57}
